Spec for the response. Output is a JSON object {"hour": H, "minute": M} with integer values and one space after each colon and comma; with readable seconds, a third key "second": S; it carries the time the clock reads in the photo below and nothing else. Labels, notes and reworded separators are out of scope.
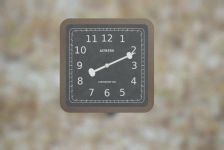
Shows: {"hour": 8, "minute": 11}
